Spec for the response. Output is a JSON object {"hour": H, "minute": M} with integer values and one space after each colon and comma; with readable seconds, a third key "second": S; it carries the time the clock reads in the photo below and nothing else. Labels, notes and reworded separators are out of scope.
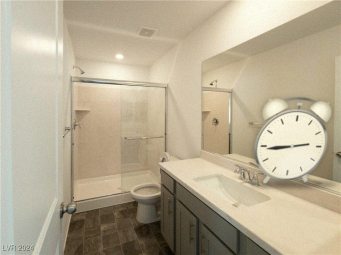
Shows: {"hour": 2, "minute": 44}
